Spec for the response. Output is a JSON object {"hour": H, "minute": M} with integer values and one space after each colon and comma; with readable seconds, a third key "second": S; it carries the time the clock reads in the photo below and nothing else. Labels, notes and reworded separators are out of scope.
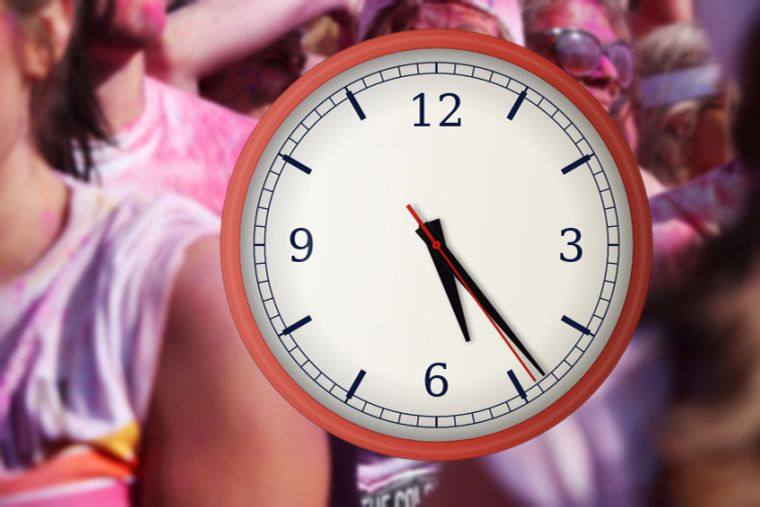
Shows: {"hour": 5, "minute": 23, "second": 24}
